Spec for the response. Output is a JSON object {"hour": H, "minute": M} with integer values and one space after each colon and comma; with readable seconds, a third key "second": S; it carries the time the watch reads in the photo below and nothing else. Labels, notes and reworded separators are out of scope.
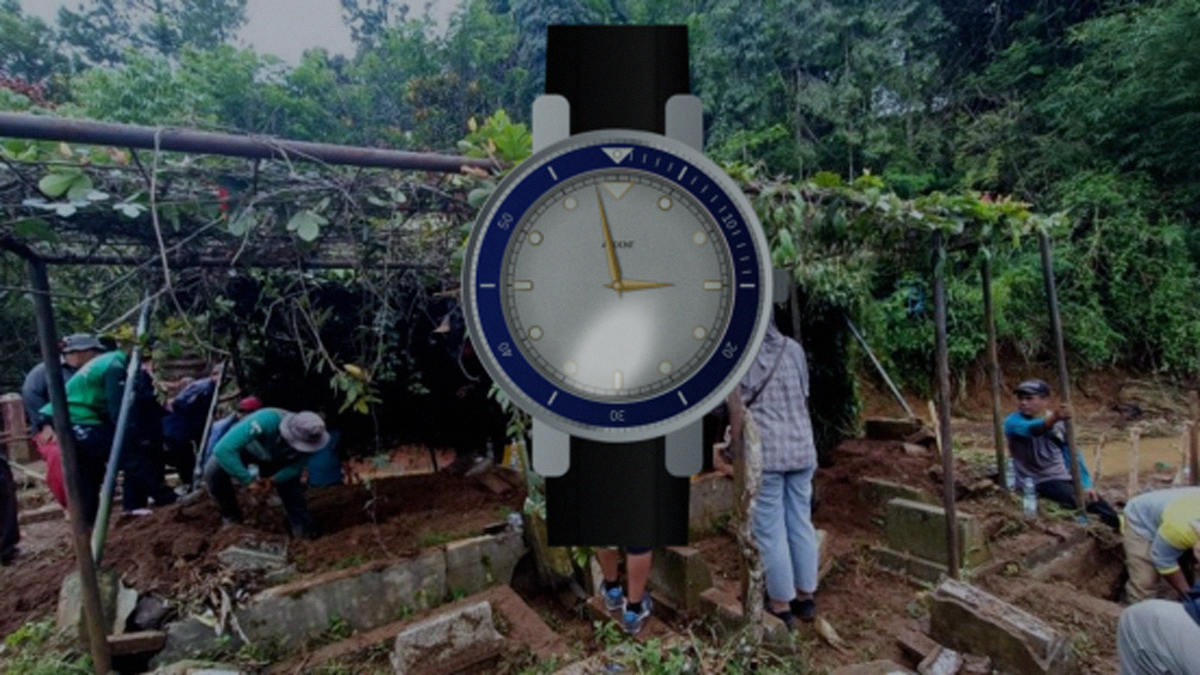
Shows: {"hour": 2, "minute": 58}
